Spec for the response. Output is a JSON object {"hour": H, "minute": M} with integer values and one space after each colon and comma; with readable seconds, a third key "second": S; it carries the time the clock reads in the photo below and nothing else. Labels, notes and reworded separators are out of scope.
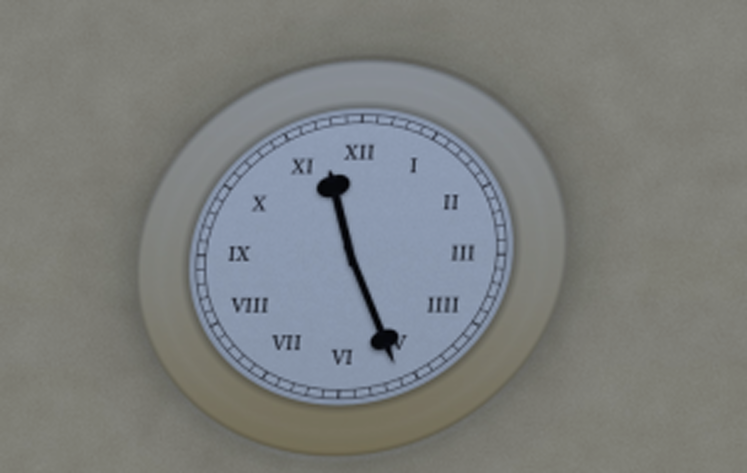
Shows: {"hour": 11, "minute": 26}
